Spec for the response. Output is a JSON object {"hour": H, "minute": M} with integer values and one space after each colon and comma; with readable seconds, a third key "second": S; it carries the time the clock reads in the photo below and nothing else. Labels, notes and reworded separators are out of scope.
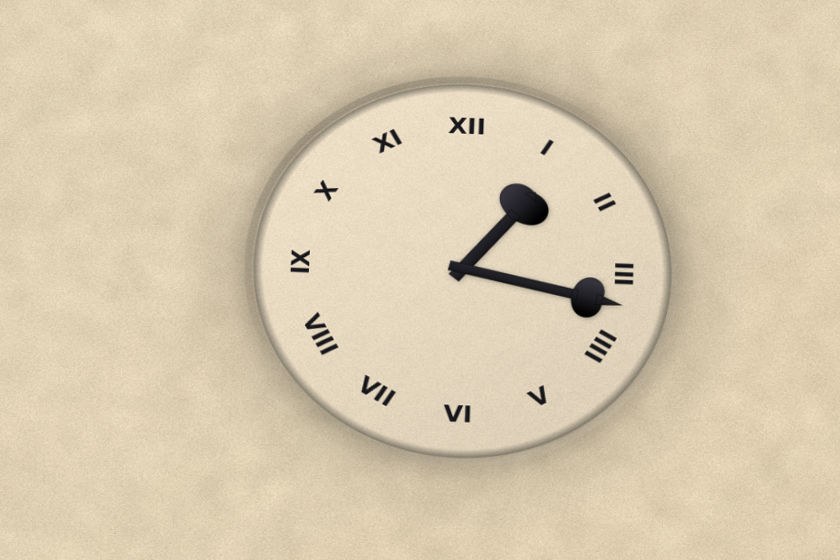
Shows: {"hour": 1, "minute": 17}
